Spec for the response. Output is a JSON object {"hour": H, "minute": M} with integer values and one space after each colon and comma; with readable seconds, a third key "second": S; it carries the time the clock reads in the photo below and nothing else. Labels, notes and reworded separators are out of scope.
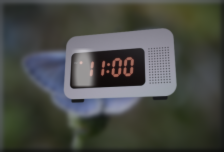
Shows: {"hour": 11, "minute": 0}
